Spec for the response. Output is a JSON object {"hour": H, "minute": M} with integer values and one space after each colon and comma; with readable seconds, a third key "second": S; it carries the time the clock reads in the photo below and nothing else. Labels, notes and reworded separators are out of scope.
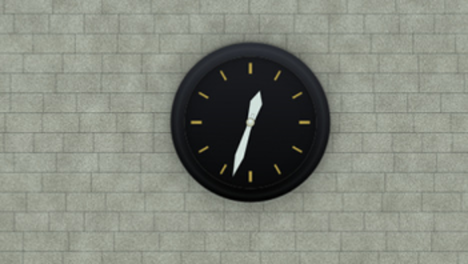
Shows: {"hour": 12, "minute": 33}
